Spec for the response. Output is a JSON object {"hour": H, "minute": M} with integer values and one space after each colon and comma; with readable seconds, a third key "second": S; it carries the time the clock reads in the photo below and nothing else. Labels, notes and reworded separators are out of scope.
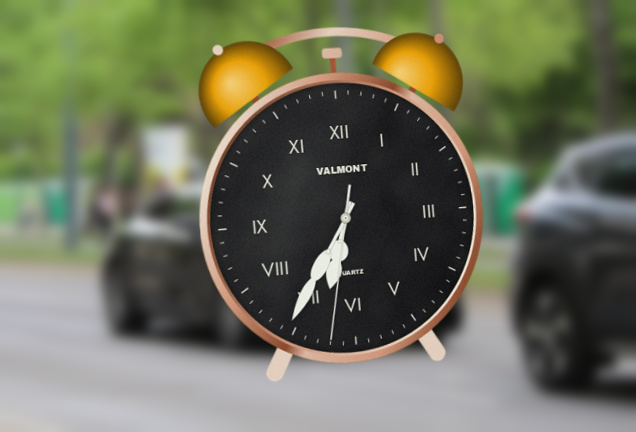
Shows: {"hour": 6, "minute": 35, "second": 32}
